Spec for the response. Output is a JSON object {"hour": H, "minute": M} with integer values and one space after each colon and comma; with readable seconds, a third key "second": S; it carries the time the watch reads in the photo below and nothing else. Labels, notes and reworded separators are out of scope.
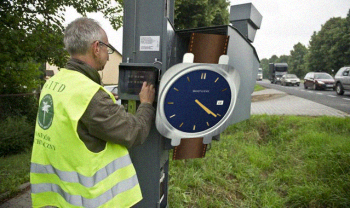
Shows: {"hour": 4, "minute": 21}
